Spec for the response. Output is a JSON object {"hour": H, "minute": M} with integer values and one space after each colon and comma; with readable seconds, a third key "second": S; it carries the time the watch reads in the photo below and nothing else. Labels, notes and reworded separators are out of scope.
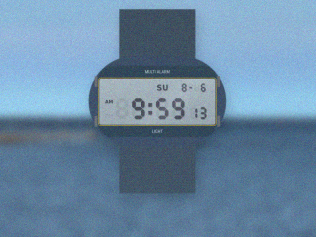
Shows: {"hour": 9, "minute": 59, "second": 13}
